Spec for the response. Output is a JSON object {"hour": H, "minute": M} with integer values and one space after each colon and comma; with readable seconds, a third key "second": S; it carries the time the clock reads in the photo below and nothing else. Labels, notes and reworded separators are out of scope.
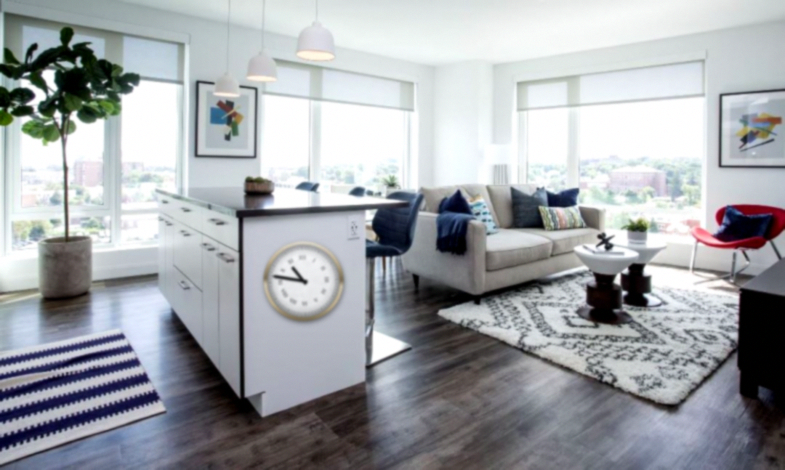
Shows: {"hour": 10, "minute": 47}
